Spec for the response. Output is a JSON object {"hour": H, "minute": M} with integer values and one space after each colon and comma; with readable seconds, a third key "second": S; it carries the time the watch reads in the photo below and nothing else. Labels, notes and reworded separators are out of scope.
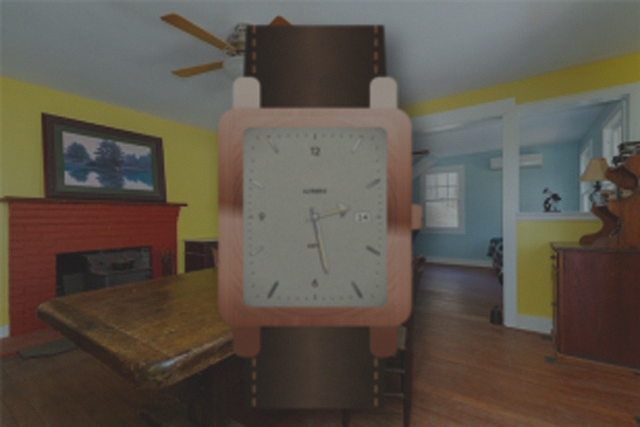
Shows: {"hour": 2, "minute": 28}
